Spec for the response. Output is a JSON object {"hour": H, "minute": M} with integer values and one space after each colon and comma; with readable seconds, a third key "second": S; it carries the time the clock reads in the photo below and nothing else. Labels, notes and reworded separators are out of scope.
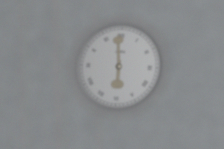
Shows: {"hour": 5, "minute": 59}
